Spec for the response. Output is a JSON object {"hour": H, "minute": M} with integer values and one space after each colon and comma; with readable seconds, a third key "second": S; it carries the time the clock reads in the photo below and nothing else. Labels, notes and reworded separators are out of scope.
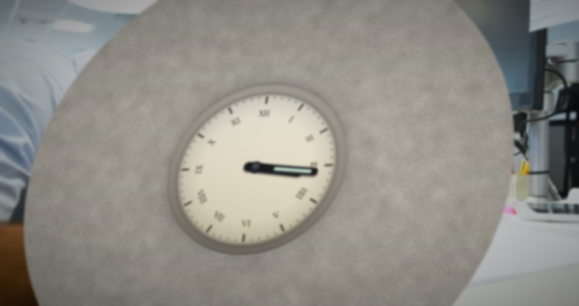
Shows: {"hour": 3, "minute": 16}
